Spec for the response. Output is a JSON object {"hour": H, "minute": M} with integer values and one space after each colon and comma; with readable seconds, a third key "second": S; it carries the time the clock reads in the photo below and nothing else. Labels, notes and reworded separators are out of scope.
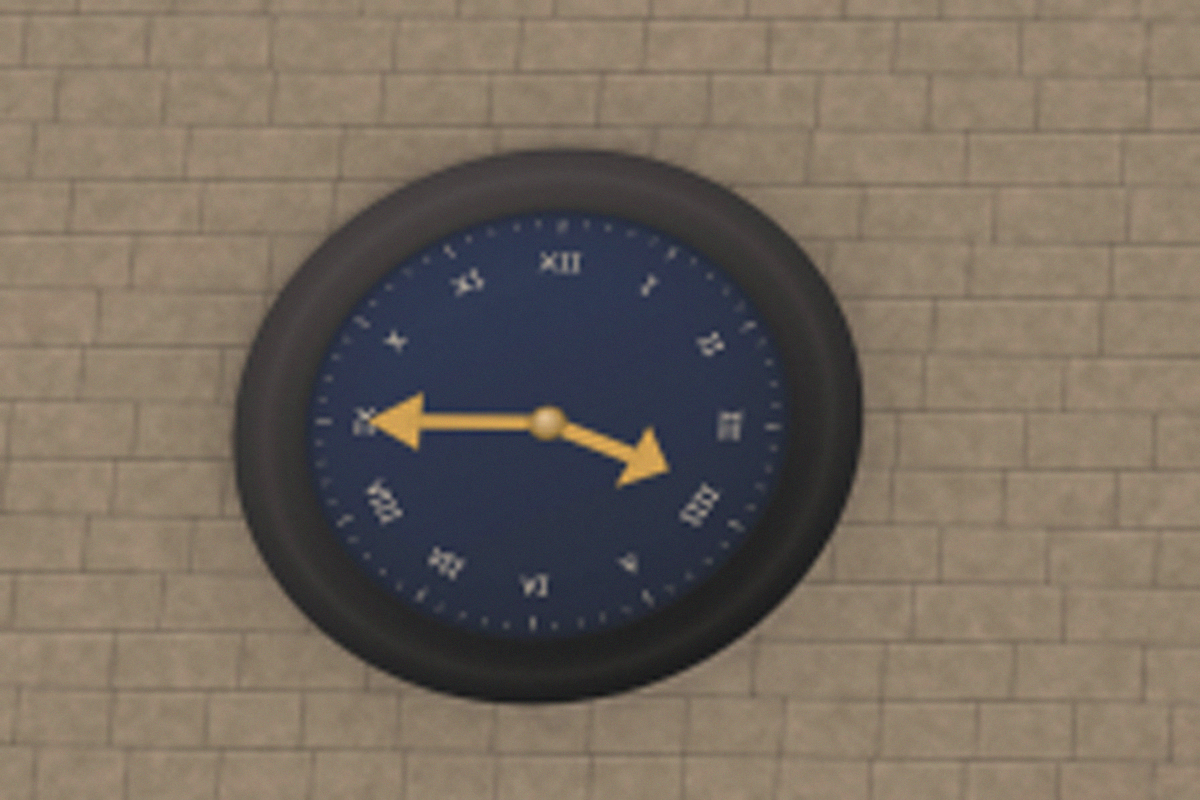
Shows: {"hour": 3, "minute": 45}
